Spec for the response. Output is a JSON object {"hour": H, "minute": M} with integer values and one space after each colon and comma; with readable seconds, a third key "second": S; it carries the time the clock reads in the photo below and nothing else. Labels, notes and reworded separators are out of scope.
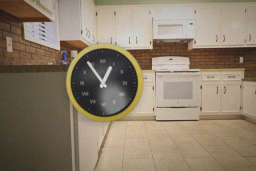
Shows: {"hour": 12, "minute": 54}
